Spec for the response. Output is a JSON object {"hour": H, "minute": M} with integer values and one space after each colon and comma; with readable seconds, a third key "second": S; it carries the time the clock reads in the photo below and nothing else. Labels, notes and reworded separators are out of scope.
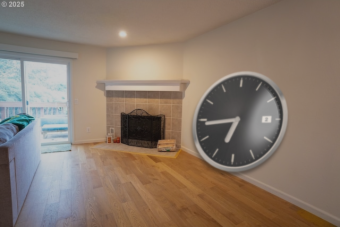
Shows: {"hour": 6, "minute": 44}
